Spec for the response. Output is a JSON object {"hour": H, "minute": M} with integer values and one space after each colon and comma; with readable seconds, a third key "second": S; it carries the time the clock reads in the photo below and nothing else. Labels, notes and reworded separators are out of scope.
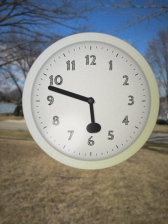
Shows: {"hour": 5, "minute": 48}
